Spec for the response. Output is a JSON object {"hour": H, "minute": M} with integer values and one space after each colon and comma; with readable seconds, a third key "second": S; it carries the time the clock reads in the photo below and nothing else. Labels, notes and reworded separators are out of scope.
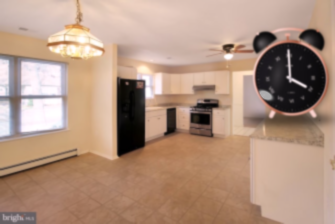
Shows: {"hour": 4, "minute": 0}
